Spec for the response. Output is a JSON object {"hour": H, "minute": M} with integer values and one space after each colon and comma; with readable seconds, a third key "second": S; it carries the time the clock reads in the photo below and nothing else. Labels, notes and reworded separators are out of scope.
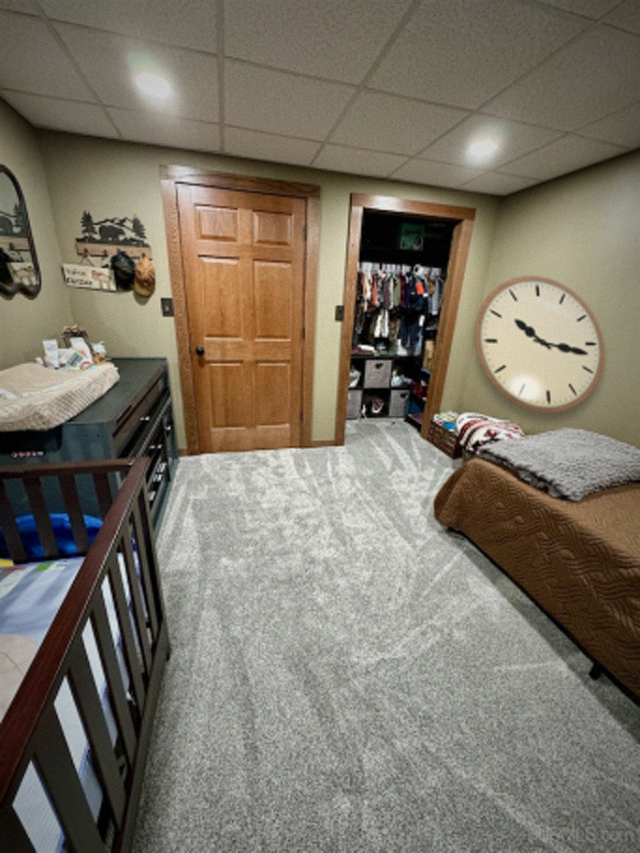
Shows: {"hour": 10, "minute": 17}
